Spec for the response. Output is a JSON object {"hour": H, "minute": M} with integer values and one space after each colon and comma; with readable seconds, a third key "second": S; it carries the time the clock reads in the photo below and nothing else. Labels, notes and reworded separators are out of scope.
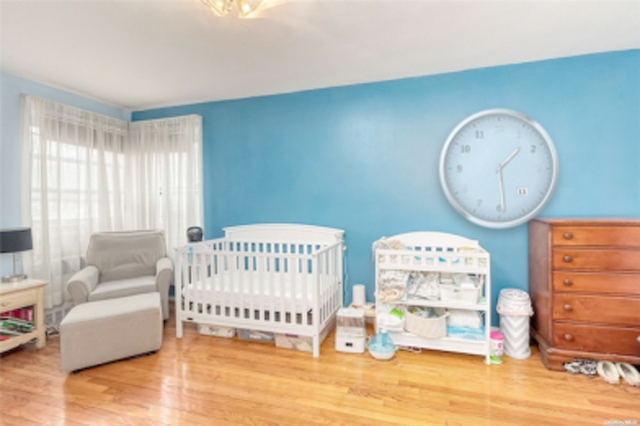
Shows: {"hour": 1, "minute": 29}
